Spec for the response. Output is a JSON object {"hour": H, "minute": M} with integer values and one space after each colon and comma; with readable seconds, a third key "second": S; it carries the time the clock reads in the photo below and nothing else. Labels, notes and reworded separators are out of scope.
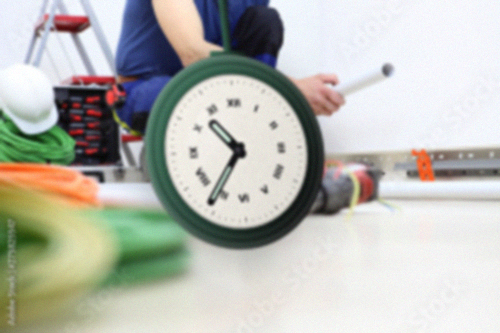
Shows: {"hour": 10, "minute": 36}
